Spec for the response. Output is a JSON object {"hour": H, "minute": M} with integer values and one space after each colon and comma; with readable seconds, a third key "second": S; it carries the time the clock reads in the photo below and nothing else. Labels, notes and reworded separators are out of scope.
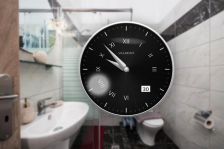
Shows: {"hour": 9, "minute": 53}
